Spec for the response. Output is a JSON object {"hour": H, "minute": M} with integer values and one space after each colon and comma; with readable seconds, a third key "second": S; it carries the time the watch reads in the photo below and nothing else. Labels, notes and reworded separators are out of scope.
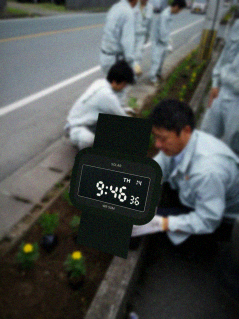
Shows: {"hour": 9, "minute": 46, "second": 36}
